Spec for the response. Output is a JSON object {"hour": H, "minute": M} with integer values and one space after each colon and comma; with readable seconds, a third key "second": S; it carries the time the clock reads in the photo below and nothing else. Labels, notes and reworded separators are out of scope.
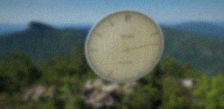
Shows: {"hour": 11, "minute": 13}
